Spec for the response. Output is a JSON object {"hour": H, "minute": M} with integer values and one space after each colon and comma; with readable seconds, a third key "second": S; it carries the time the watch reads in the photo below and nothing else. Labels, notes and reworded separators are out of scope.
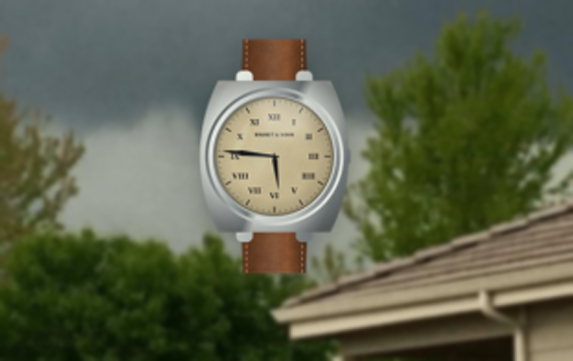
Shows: {"hour": 5, "minute": 46}
